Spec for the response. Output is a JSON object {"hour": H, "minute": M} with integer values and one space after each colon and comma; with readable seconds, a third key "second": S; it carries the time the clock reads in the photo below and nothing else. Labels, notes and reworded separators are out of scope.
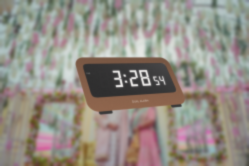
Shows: {"hour": 3, "minute": 28, "second": 54}
